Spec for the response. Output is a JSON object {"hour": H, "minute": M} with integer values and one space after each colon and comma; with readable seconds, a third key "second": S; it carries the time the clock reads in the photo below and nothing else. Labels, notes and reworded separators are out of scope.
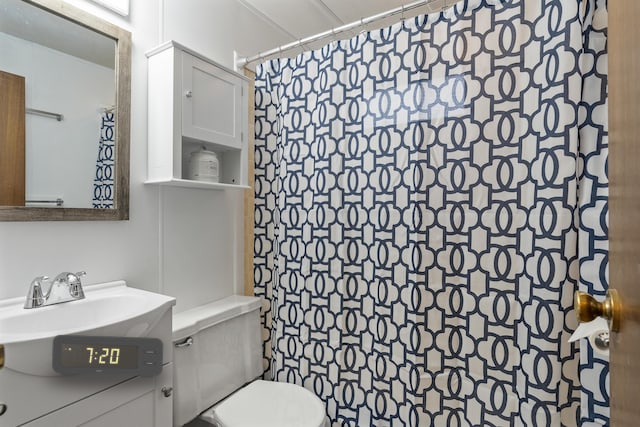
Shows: {"hour": 7, "minute": 20}
